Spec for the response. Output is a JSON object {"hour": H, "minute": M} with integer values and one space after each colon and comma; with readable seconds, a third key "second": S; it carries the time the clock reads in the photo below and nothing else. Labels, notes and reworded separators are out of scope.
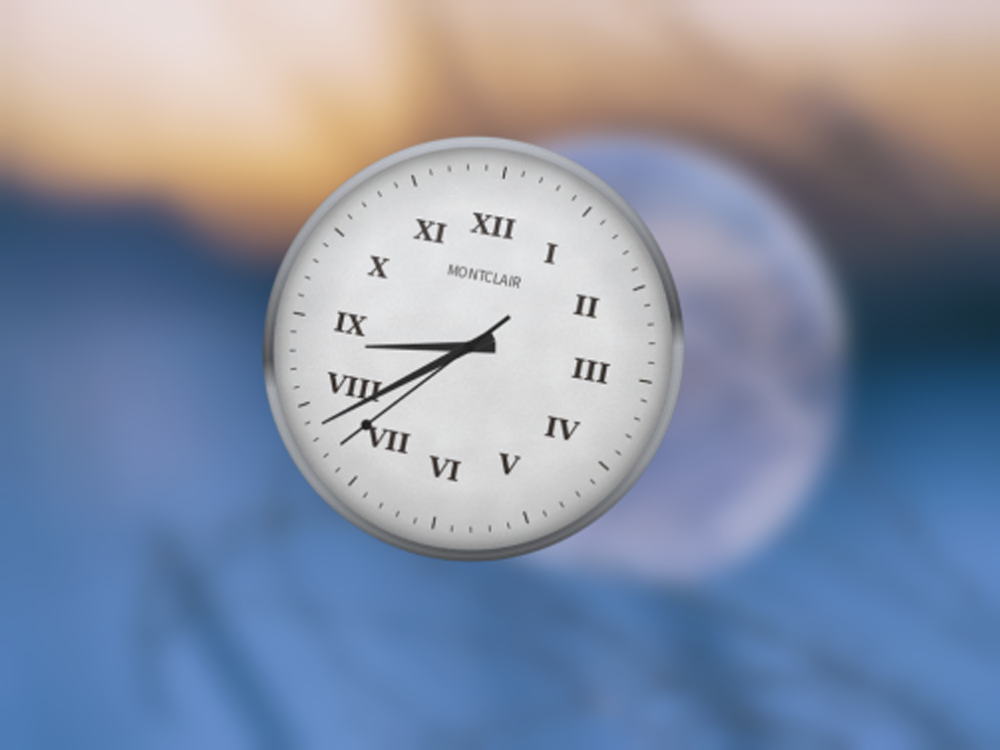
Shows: {"hour": 8, "minute": 38, "second": 37}
